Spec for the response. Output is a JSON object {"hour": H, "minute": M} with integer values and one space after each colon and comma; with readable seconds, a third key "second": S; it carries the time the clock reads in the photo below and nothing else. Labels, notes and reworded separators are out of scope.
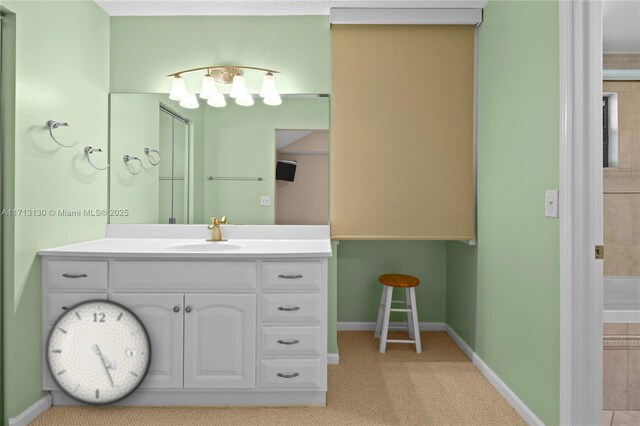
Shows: {"hour": 4, "minute": 26}
